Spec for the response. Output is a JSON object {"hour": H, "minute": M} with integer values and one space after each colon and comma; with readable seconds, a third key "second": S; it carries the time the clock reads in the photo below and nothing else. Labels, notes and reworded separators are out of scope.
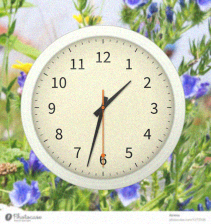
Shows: {"hour": 1, "minute": 32, "second": 30}
